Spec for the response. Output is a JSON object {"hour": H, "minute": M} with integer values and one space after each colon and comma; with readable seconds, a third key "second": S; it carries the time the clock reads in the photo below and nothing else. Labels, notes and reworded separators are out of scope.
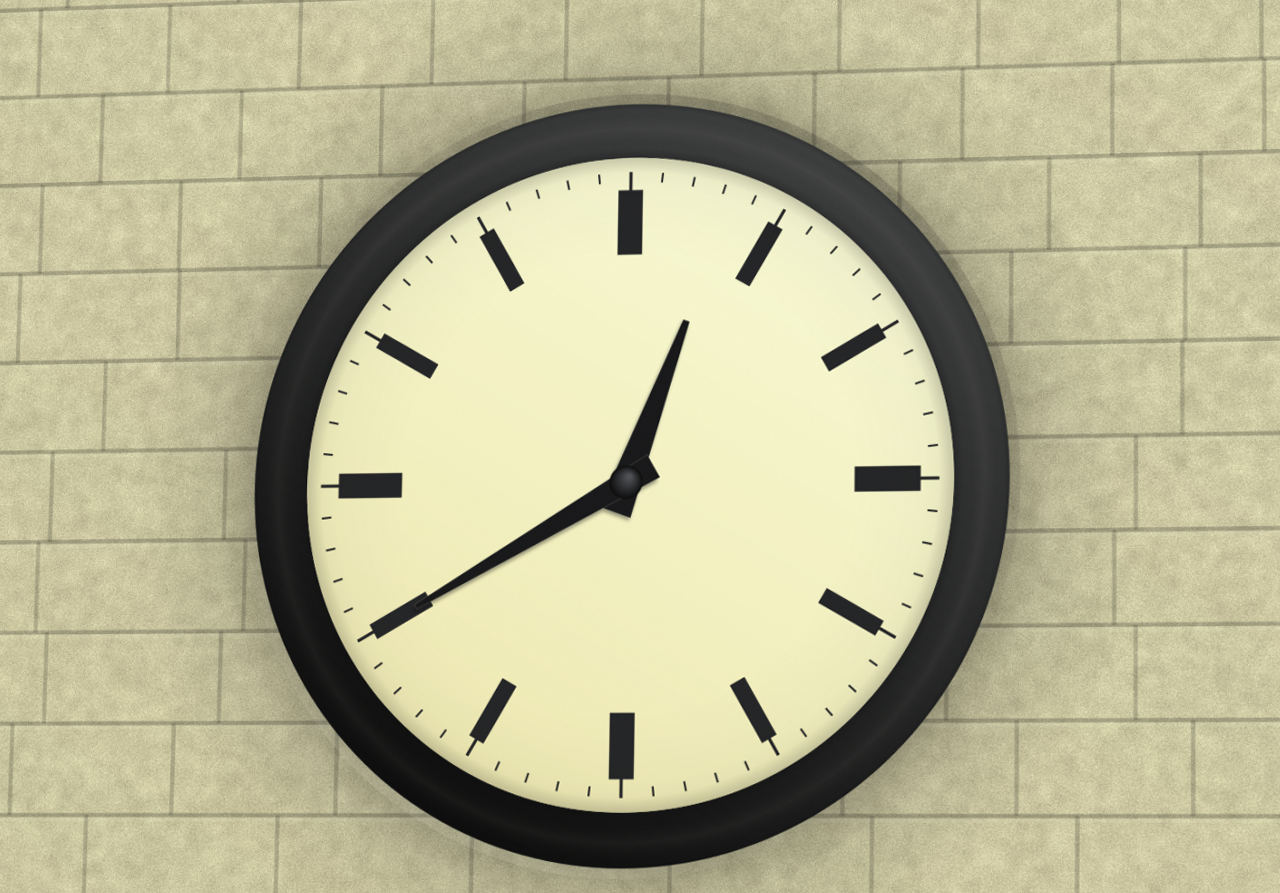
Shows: {"hour": 12, "minute": 40}
